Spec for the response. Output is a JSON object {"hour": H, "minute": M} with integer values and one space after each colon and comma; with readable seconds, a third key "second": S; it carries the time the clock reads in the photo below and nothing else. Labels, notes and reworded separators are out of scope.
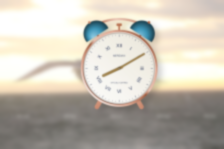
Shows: {"hour": 8, "minute": 10}
